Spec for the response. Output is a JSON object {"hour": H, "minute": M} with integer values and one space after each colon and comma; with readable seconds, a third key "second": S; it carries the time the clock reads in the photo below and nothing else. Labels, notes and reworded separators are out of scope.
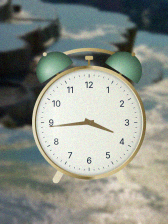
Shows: {"hour": 3, "minute": 44}
